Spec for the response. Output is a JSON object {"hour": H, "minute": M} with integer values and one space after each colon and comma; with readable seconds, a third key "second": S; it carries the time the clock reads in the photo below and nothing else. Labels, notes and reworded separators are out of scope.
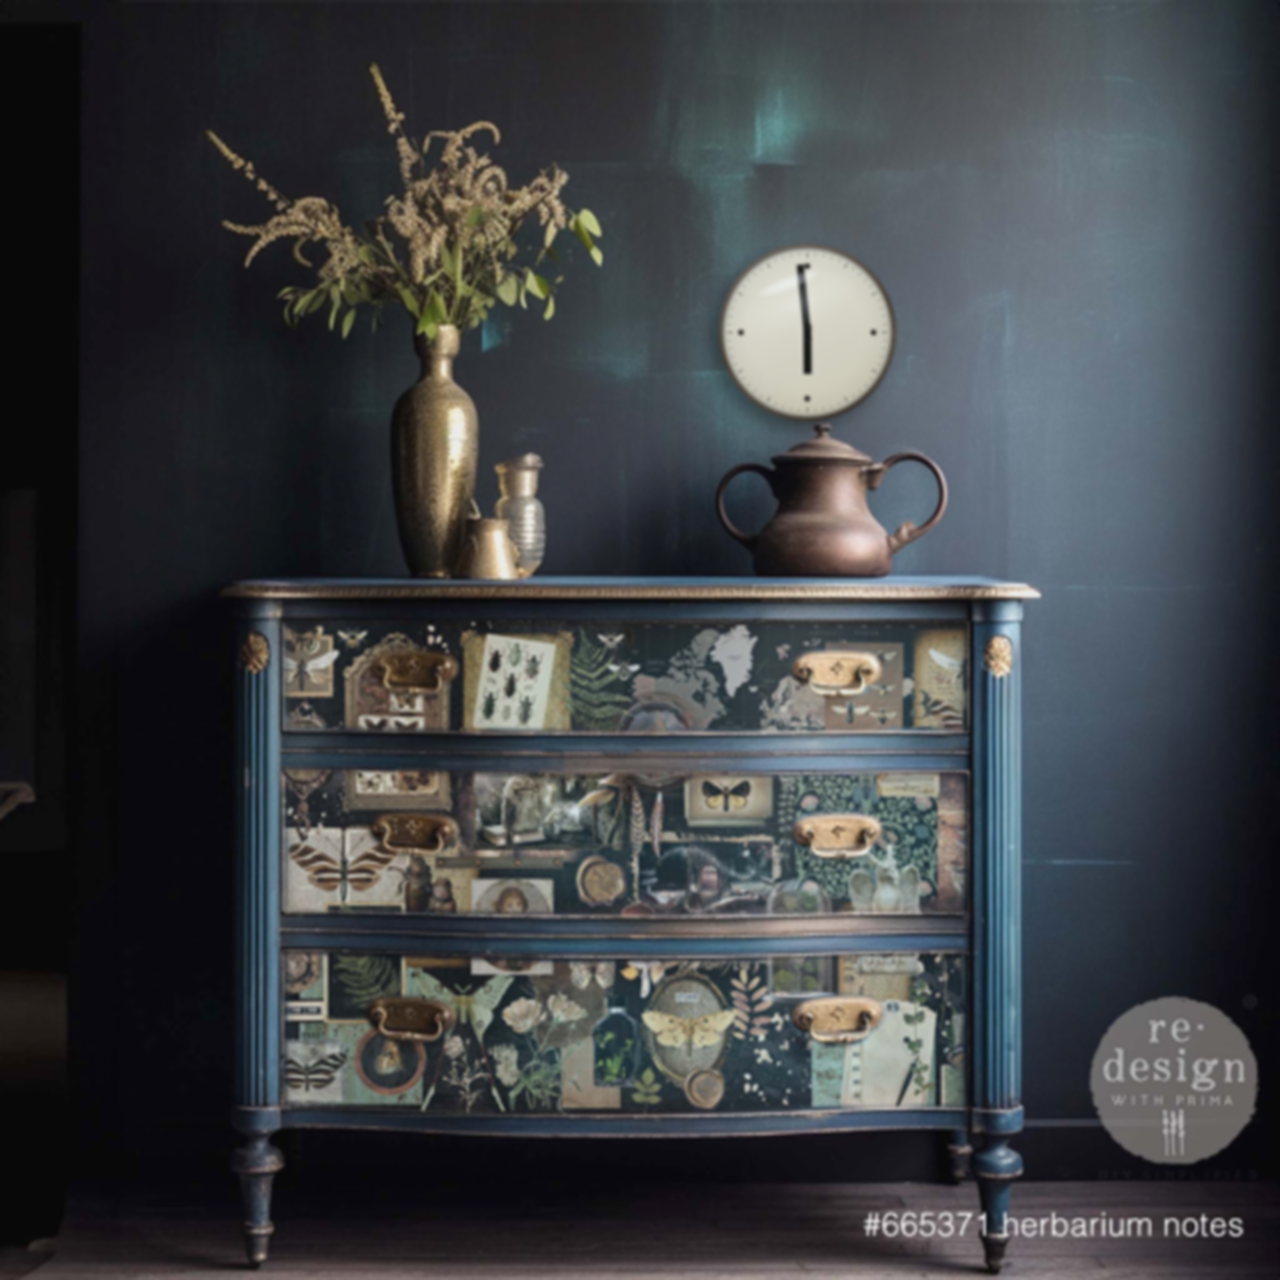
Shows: {"hour": 5, "minute": 59}
